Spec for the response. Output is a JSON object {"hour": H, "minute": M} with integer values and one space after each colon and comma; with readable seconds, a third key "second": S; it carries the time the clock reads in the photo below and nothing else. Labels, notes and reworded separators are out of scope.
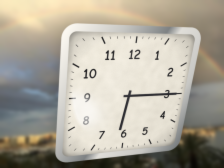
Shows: {"hour": 6, "minute": 15}
